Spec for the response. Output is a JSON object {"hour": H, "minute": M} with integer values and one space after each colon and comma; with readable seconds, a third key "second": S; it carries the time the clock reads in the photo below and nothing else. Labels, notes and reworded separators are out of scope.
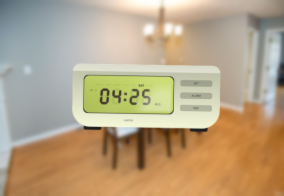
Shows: {"hour": 4, "minute": 25}
